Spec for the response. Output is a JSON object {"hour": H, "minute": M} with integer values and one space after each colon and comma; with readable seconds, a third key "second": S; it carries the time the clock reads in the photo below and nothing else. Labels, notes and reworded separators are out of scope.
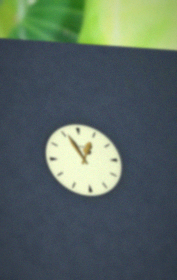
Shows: {"hour": 12, "minute": 56}
